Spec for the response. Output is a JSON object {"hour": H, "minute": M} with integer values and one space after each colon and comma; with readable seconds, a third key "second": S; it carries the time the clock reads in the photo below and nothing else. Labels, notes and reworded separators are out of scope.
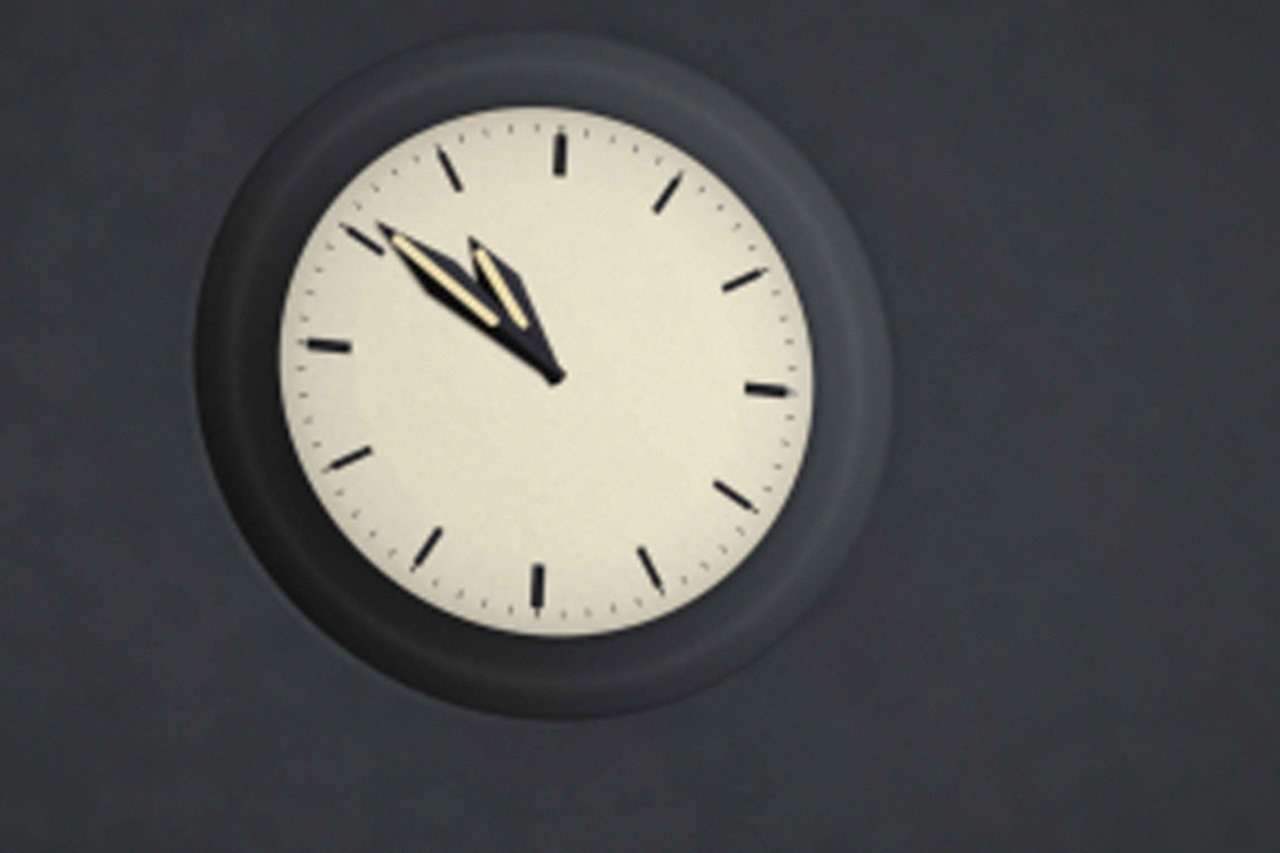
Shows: {"hour": 10, "minute": 51}
